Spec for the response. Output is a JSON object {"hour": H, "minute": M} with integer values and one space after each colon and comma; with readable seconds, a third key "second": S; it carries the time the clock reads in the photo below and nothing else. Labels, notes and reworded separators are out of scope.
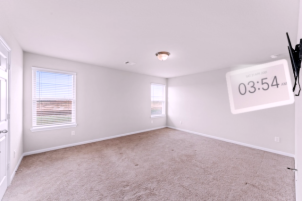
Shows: {"hour": 3, "minute": 54}
